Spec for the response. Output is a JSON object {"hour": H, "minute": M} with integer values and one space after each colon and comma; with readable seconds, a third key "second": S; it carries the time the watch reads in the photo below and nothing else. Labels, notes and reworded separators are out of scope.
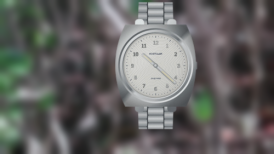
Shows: {"hour": 10, "minute": 22}
